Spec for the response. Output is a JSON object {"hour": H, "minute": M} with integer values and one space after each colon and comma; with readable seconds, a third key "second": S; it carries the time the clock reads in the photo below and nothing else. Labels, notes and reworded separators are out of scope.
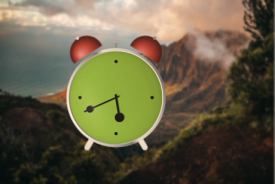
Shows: {"hour": 5, "minute": 41}
